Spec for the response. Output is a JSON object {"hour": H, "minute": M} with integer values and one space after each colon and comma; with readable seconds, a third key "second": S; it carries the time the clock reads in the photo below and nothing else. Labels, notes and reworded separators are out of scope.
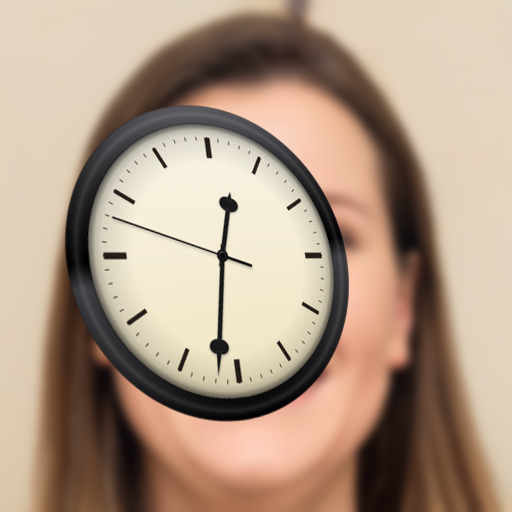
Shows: {"hour": 12, "minute": 31, "second": 48}
